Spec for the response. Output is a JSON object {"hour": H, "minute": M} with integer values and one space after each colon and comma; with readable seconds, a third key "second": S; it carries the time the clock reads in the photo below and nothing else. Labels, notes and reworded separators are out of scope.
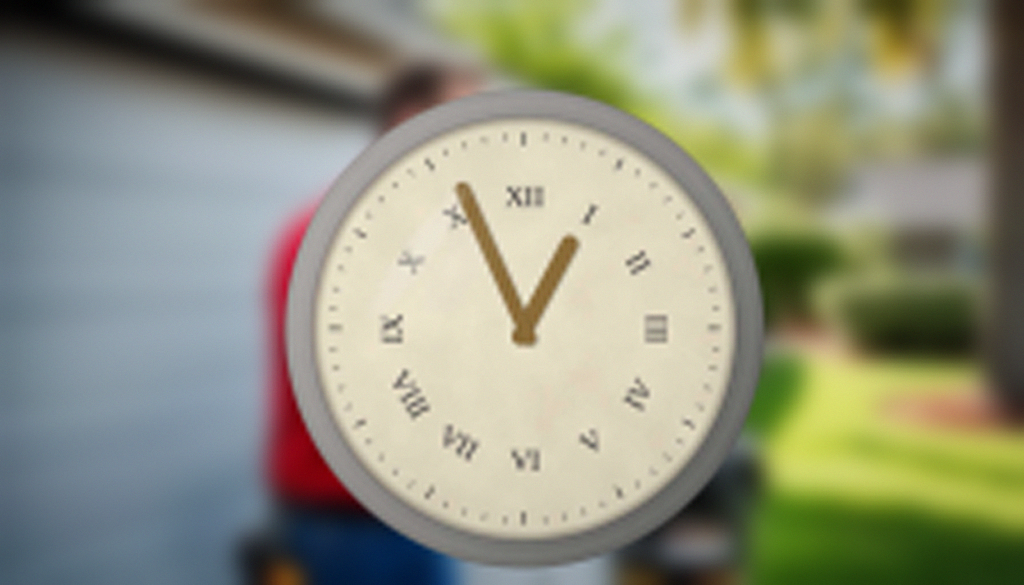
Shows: {"hour": 12, "minute": 56}
